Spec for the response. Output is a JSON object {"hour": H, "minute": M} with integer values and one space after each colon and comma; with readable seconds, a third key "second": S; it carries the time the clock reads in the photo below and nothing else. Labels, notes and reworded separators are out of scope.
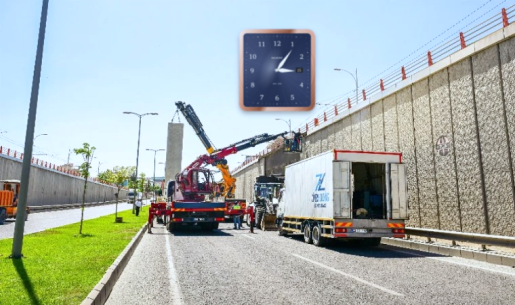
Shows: {"hour": 3, "minute": 6}
